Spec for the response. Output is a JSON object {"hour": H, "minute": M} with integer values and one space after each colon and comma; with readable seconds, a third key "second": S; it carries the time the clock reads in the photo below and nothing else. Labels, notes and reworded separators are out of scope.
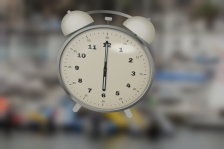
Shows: {"hour": 6, "minute": 0}
